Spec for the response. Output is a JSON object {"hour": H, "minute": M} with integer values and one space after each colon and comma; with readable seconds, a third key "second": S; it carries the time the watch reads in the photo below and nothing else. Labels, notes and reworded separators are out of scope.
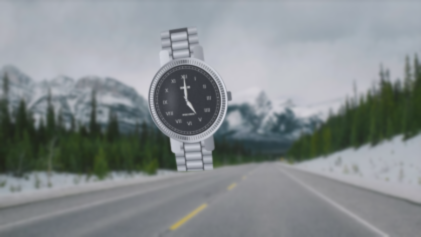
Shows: {"hour": 5, "minute": 0}
